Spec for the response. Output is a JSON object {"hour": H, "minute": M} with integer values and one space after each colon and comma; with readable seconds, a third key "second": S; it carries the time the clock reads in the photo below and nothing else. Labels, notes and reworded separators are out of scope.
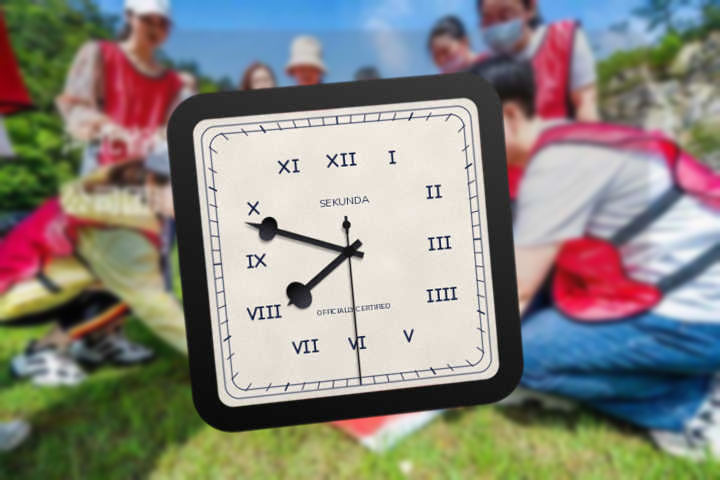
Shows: {"hour": 7, "minute": 48, "second": 30}
